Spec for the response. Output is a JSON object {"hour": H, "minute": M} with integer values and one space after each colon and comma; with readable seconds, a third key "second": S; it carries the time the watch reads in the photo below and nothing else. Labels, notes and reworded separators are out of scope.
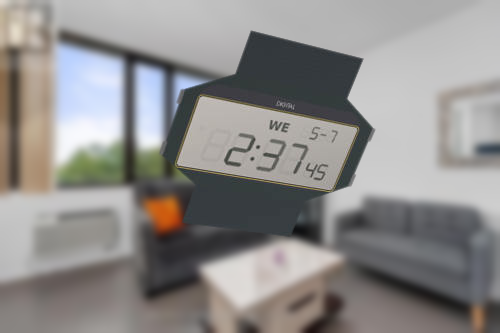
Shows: {"hour": 2, "minute": 37, "second": 45}
